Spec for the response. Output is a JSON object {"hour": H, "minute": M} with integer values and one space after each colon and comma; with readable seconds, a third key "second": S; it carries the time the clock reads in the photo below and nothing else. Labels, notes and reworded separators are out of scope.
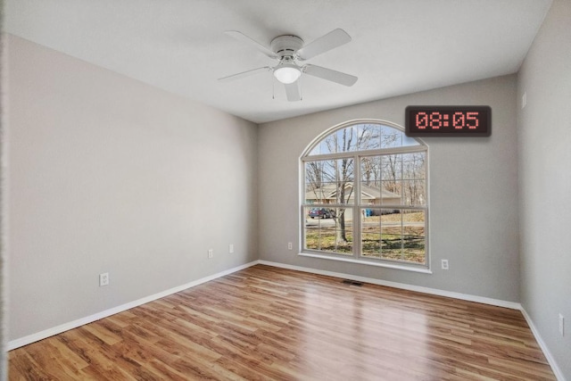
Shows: {"hour": 8, "minute": 5}
